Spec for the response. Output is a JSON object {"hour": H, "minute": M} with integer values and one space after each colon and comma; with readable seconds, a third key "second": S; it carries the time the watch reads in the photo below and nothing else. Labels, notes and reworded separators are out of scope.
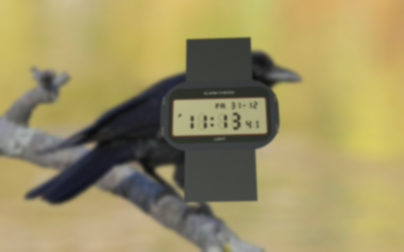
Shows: {"hour": 11, "minute": 13}
